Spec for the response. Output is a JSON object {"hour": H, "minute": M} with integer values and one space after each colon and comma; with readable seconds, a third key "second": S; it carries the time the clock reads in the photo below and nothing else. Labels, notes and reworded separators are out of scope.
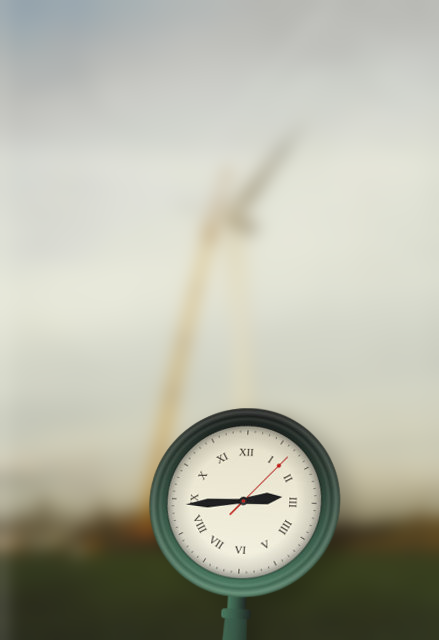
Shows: {"hour": 2, "minute": 44, "second": 7}
